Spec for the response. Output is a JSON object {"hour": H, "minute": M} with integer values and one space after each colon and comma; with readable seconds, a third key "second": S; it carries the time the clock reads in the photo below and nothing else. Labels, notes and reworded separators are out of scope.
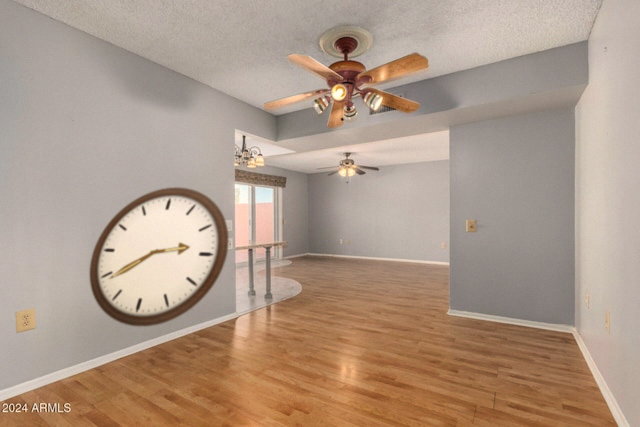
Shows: {"hour": 2, "minute": 39}
